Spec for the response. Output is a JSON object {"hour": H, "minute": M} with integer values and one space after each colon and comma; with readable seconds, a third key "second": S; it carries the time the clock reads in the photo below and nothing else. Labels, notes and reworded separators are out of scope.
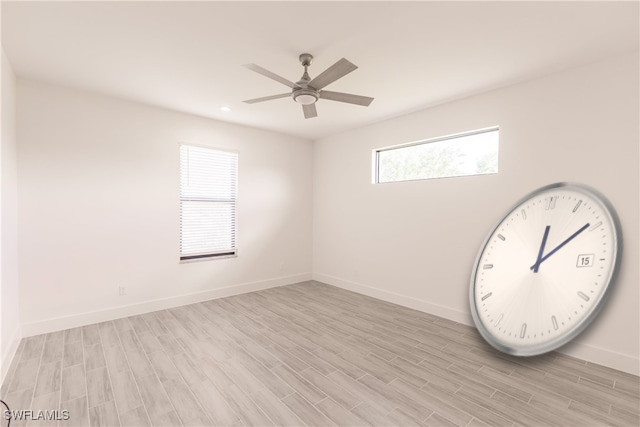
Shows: {"hour": 12, "minute": 9}
